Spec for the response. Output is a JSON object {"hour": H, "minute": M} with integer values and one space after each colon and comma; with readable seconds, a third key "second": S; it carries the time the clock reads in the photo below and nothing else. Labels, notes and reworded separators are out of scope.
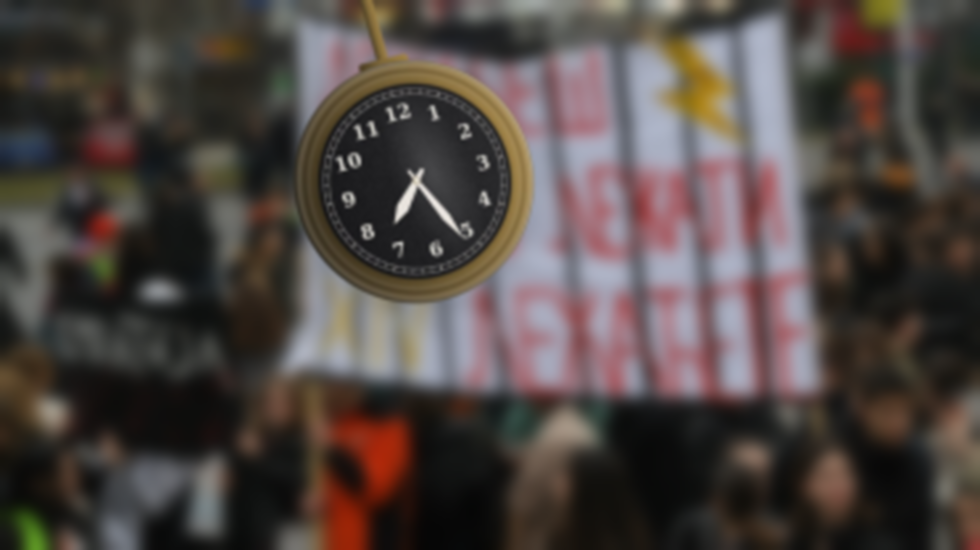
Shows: {"hour": 7, "minute": 26}
